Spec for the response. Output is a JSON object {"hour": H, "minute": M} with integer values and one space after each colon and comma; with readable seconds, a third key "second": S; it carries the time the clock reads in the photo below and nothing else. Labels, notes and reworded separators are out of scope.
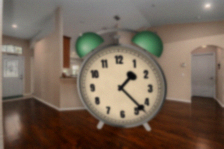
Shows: {"hour": 1, "minute": 23}
